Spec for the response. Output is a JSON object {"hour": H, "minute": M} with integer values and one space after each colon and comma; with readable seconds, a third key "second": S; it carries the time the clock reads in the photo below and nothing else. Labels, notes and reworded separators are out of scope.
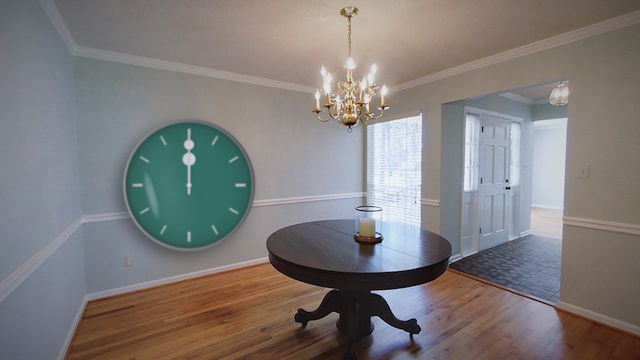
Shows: {"hour": 12, "minute": 0}
